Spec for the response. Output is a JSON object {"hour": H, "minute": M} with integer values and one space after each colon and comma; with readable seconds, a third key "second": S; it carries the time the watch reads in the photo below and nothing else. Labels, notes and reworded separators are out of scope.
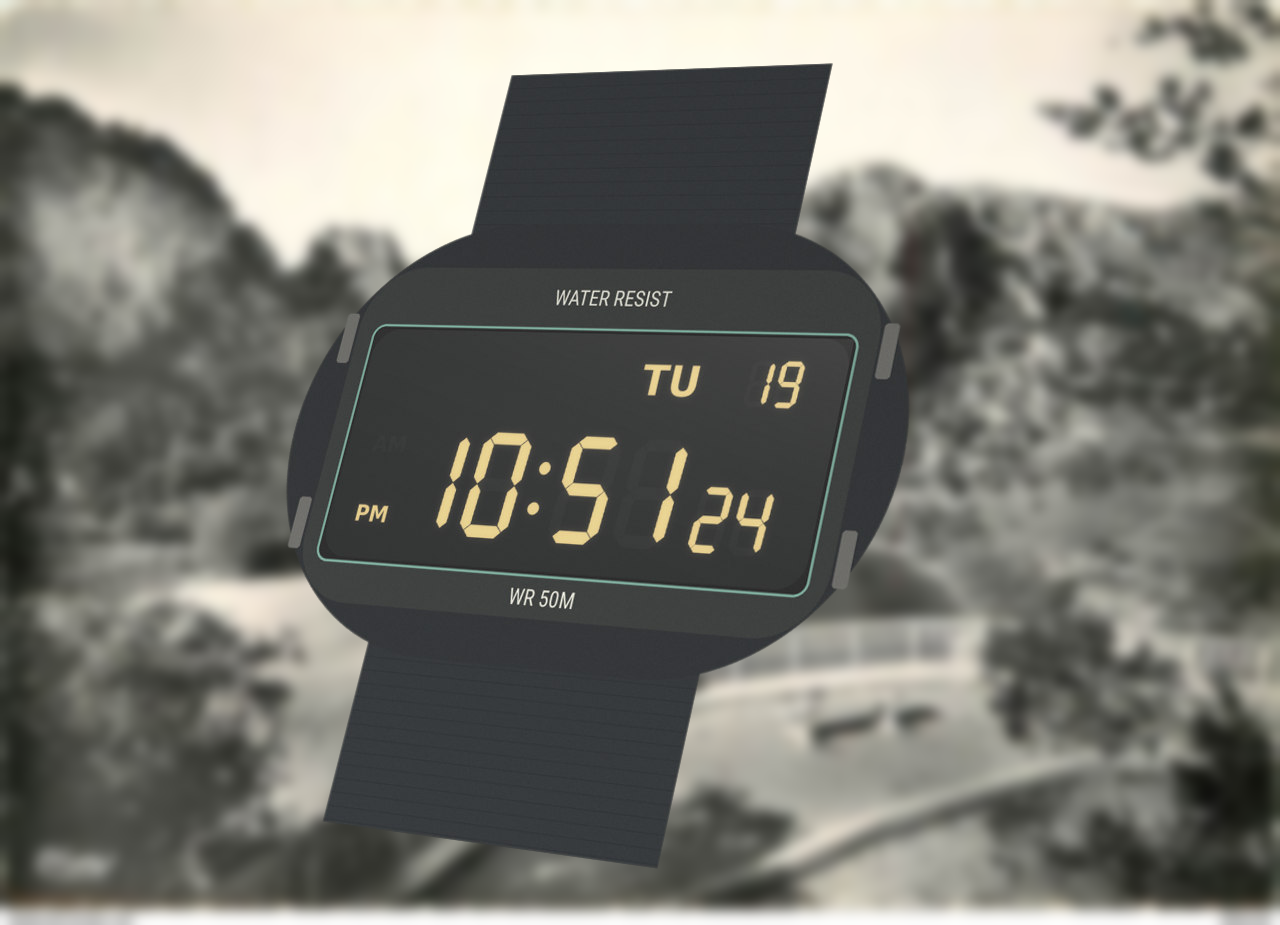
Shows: {"hour": 10, "minute": 51, "second": 24}
